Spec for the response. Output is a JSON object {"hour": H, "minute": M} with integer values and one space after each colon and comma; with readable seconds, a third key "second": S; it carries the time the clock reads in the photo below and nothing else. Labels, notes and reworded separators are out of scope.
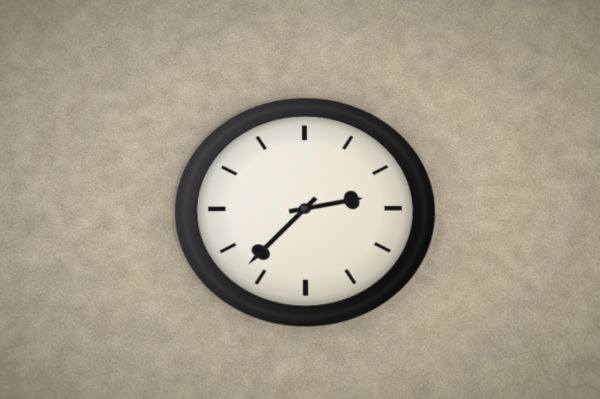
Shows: {"hour": 2, "minute": 37}
